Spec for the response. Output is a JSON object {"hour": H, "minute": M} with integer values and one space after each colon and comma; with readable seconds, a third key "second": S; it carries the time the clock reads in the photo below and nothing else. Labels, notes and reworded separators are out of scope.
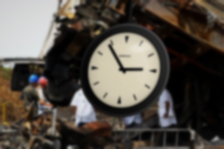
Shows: {"hour": 2, "minute": 54}
